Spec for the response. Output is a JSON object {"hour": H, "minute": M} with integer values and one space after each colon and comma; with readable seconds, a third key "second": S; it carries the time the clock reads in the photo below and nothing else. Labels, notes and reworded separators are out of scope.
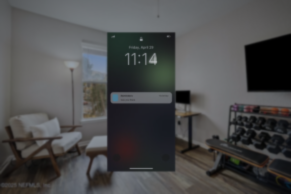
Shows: {"hour": 11, "minute": 14}
